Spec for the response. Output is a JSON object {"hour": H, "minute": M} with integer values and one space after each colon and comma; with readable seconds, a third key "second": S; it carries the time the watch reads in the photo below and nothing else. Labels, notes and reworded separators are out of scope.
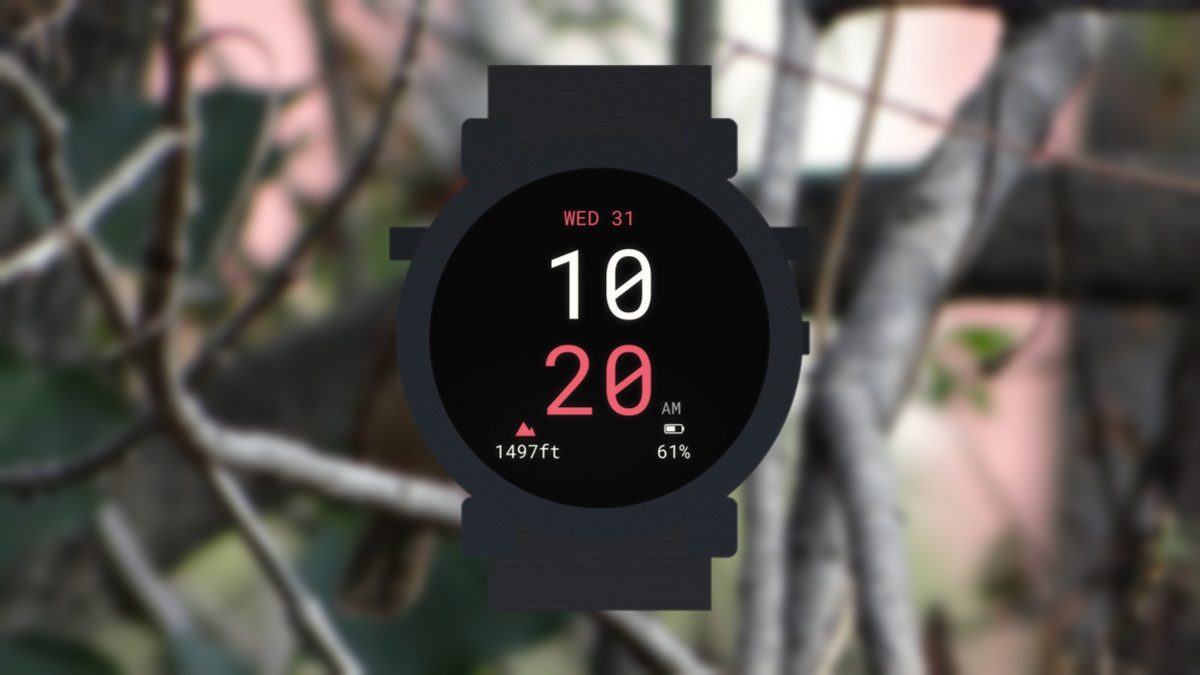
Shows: {"hour": 10, "minute": 20}
